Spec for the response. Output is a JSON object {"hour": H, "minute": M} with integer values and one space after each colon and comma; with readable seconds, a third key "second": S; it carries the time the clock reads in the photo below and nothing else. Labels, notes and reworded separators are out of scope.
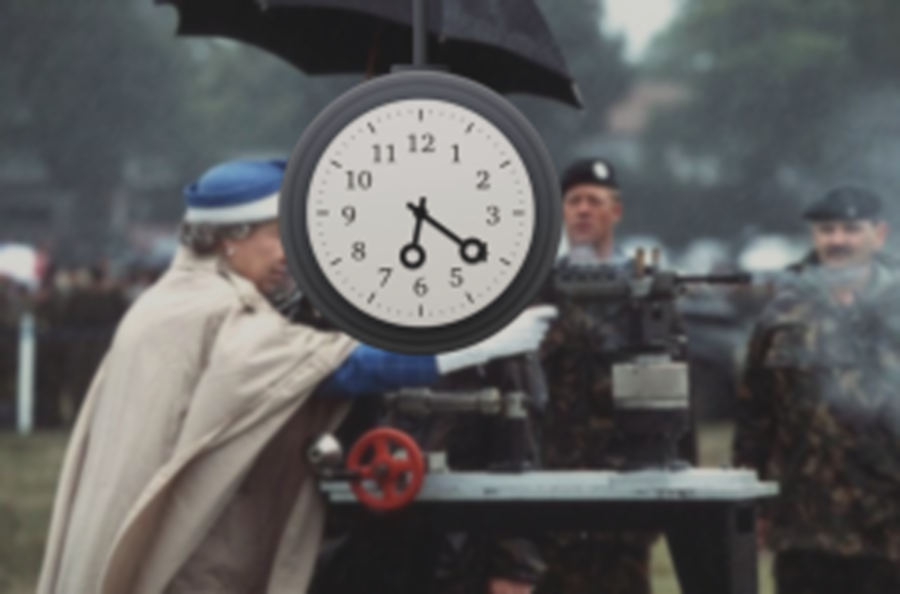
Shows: {"hour": 6, "minute": 21}
